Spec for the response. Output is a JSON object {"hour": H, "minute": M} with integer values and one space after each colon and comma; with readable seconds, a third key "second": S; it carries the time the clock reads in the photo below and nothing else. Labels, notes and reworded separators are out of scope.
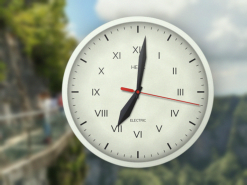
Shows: {"hour": 7, "minute": 1, "second": 17}
